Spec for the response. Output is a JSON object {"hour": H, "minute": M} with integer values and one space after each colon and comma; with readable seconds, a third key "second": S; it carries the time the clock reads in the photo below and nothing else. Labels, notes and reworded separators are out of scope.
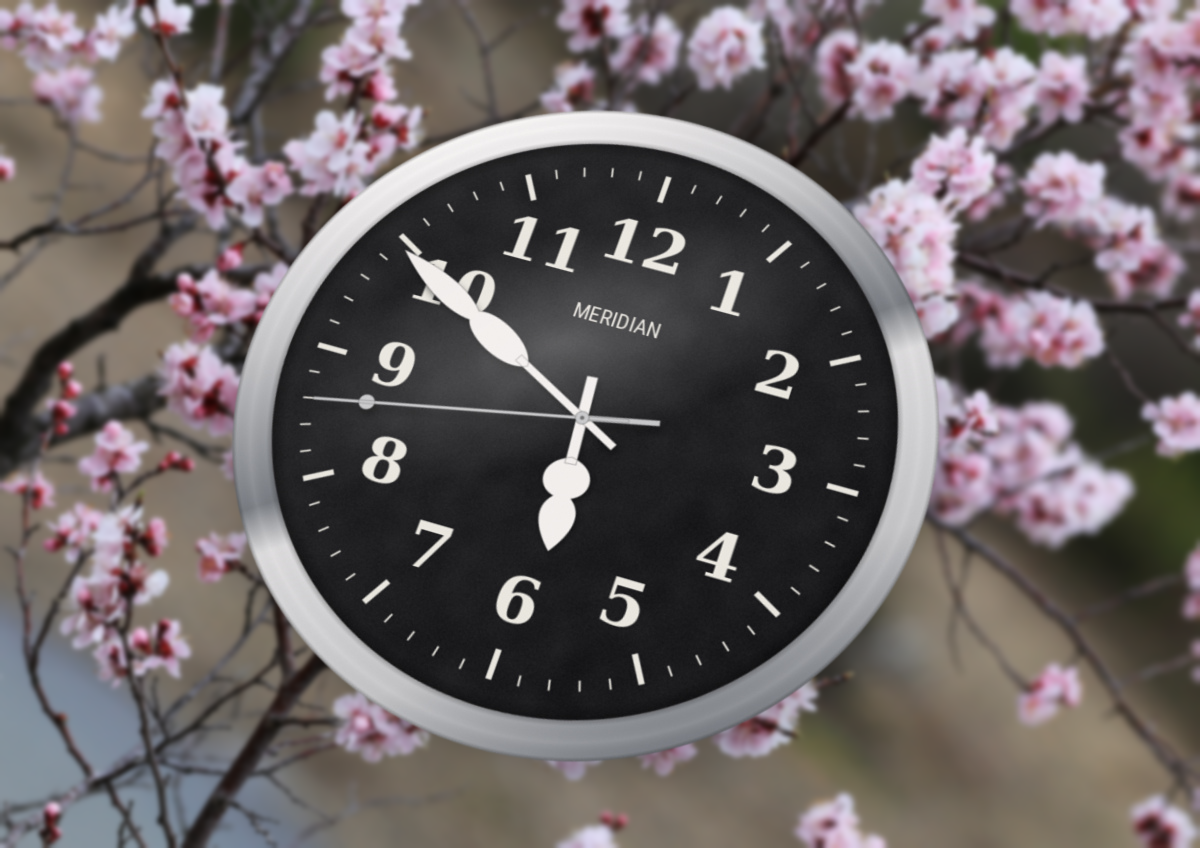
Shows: {"hour": 5, "minute": 49, "second": 43}
